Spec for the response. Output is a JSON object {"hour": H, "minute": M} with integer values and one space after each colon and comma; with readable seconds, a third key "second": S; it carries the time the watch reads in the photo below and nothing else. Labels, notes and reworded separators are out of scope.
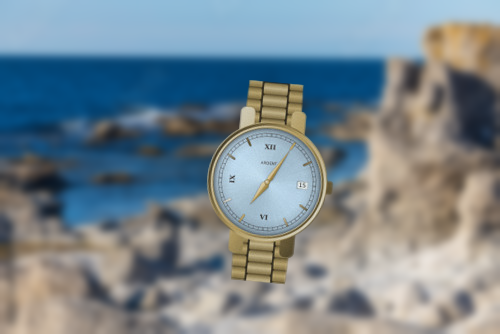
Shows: {"hour": 7, "minute": 5}
